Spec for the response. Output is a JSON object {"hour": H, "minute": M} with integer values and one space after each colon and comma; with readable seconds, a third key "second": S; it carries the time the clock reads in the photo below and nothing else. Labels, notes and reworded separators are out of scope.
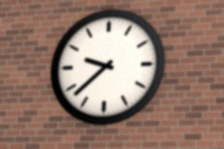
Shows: {"hour": 9, "minute": 38}
